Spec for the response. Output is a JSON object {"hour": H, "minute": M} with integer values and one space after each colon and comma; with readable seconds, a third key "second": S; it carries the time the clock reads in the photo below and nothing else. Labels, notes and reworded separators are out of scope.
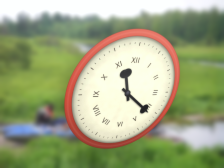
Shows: {"hour": 11, "minute": 21}
